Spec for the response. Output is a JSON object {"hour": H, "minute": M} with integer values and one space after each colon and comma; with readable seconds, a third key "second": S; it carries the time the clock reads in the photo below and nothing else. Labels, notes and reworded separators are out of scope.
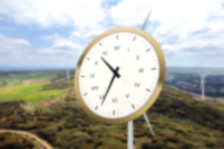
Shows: {"hour": 10, "minute": 34}
